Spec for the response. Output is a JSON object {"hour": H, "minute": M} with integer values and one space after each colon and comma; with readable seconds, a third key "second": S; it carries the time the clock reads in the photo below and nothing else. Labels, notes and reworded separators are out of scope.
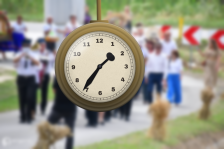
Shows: {"hour": 1, "minute": 36}
